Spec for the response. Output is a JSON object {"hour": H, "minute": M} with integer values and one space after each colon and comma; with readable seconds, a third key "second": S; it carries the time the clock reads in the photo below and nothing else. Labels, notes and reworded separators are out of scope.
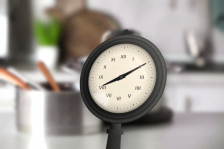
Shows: {"hour": 8, "minute": 10}
